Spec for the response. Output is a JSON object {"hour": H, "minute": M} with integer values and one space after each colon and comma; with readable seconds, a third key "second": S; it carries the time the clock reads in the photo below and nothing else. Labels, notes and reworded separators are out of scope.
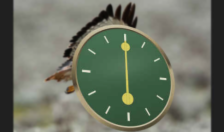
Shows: {"hour": 6, "minute": 0}
